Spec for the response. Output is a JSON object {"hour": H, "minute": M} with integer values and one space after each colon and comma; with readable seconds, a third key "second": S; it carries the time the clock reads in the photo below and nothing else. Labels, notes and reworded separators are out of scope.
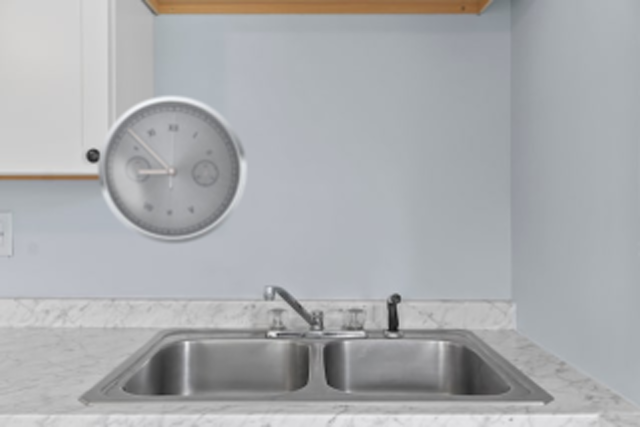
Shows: {"hour": 8, "minute": 52}
